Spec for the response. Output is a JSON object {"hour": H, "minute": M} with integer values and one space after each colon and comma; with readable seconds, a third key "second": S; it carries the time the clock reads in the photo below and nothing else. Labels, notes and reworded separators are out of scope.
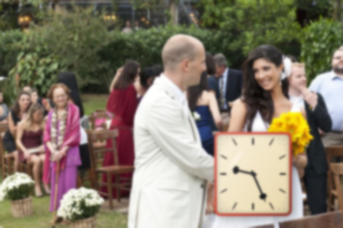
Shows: {"hour": 9, "minute": 26}
